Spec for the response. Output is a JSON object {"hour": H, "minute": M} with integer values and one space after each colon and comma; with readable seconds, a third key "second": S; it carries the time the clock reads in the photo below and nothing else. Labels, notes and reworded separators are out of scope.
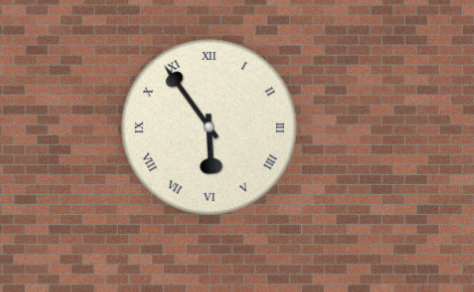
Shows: {"hour": 5, "minute": 54}
